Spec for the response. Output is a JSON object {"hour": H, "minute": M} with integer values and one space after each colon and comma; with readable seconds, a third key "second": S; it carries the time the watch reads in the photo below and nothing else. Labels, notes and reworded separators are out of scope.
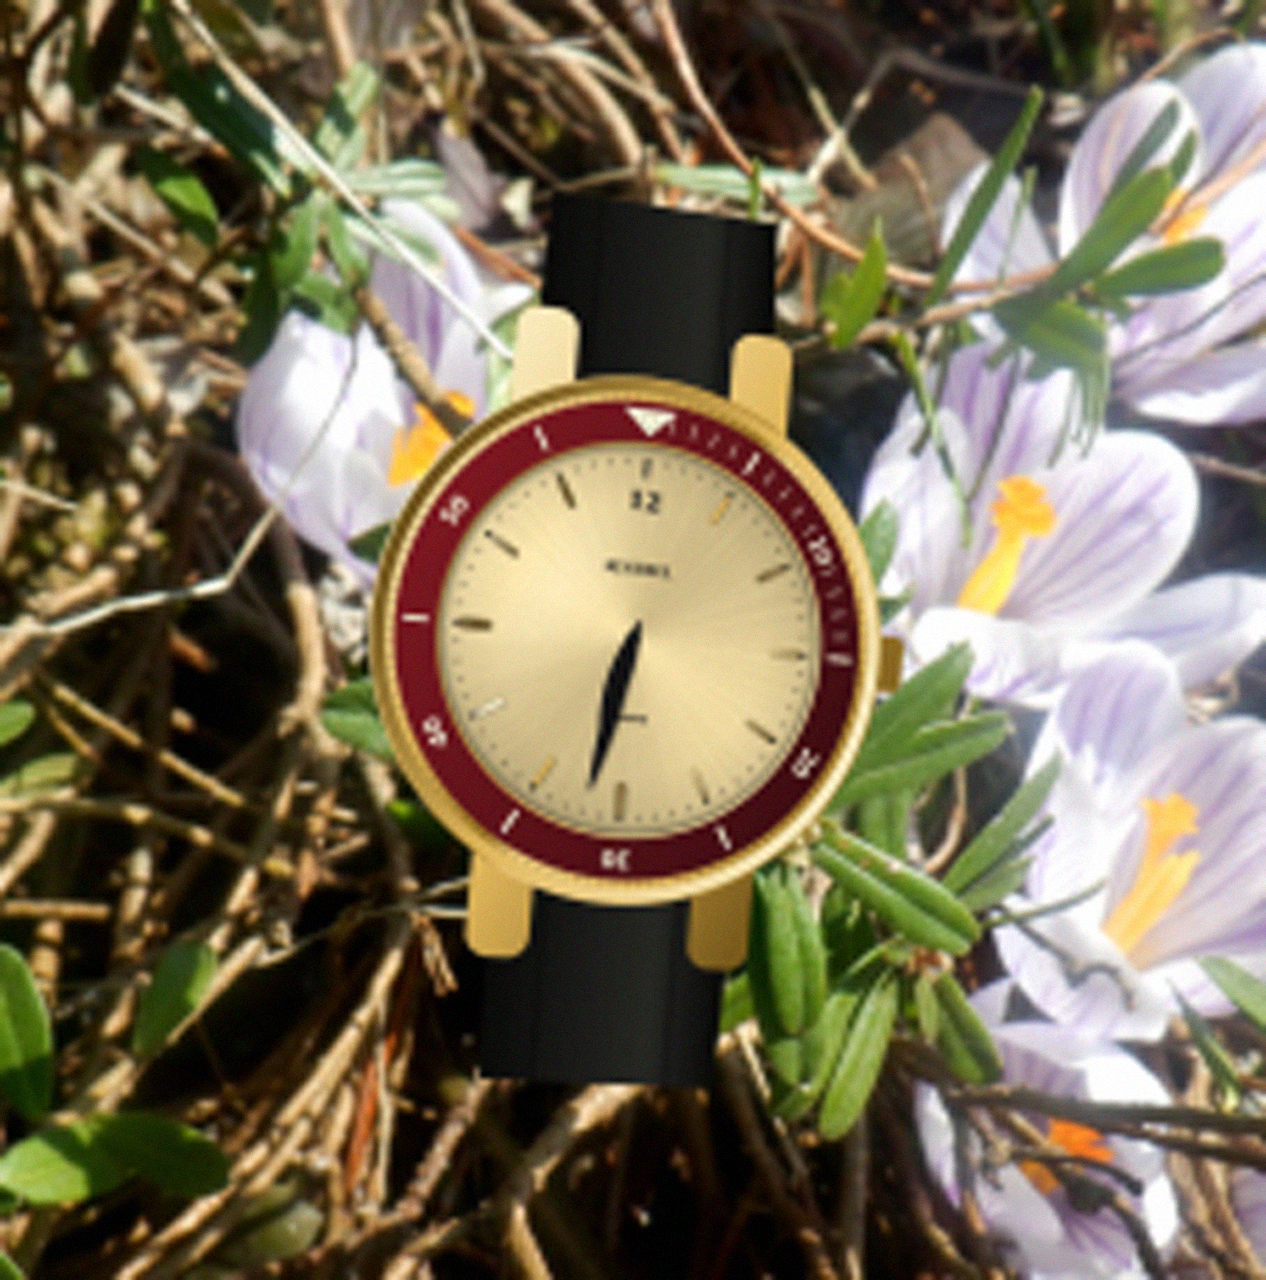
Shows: {"hour": 6, "minute": 32}
